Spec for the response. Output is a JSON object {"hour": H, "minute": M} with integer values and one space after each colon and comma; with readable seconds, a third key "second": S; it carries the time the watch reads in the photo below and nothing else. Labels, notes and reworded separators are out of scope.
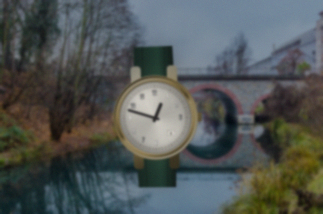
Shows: {"hour": 12, "minute": 48}
